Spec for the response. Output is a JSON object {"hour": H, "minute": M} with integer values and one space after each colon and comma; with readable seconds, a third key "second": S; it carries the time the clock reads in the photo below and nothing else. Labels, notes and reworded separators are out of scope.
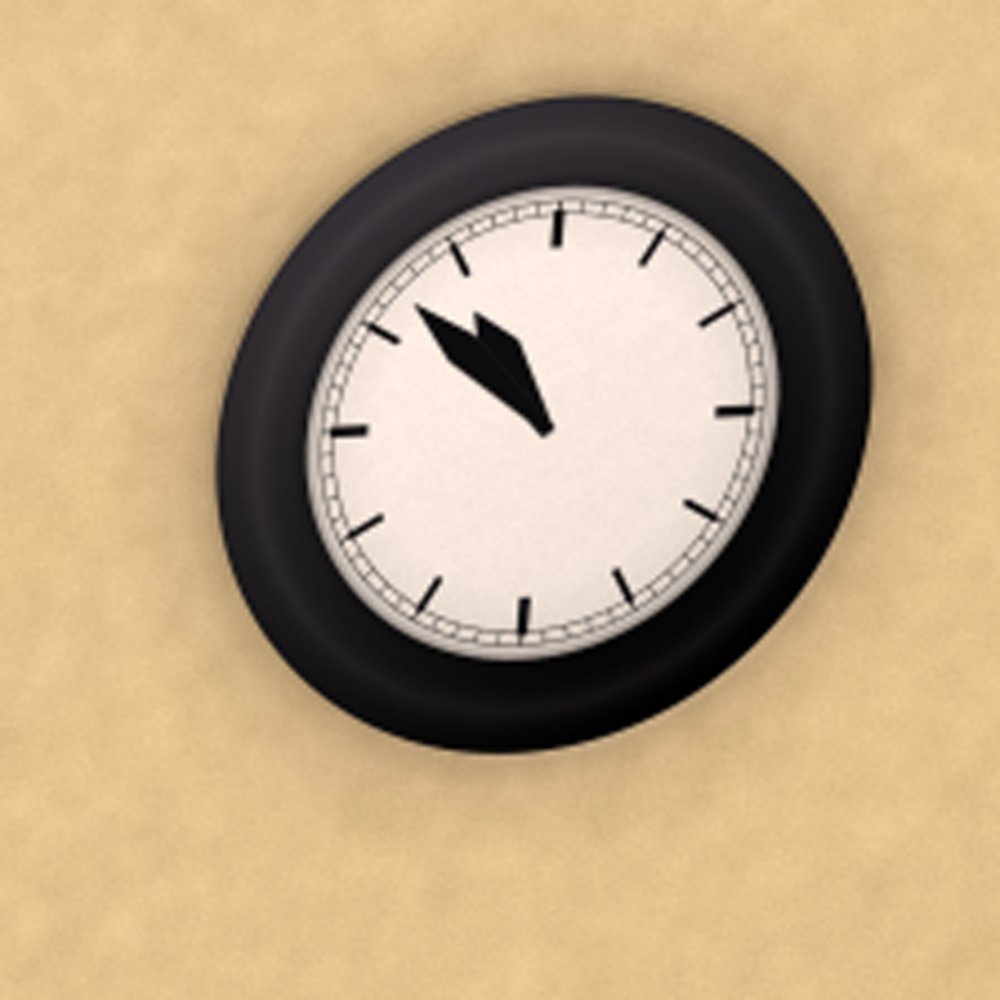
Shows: {"hour": 10, "minute": 52}
